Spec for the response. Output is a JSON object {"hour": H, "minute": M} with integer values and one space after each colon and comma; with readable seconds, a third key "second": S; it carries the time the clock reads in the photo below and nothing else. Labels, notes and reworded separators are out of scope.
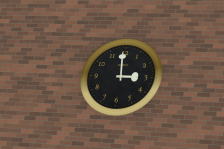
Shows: {"hour": 2, "minute": 59}
